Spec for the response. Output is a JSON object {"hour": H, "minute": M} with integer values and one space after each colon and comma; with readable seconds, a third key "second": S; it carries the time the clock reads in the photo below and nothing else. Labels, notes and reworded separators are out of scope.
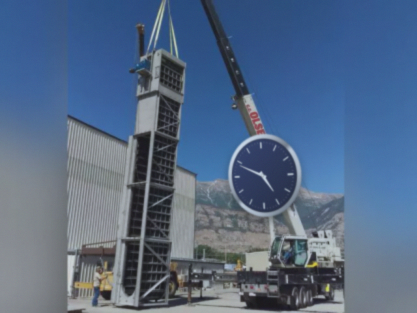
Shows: {"hour": 4, "minute": 49}
